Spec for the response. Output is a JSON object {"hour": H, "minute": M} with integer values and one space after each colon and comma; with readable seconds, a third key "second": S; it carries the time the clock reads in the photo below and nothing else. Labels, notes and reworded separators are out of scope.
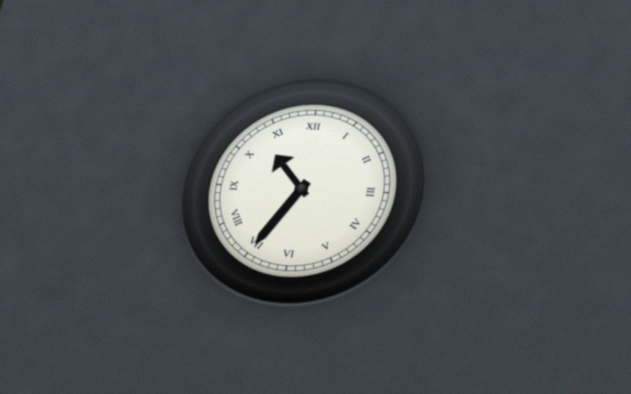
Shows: {"hour": 10, "minute": 35}
